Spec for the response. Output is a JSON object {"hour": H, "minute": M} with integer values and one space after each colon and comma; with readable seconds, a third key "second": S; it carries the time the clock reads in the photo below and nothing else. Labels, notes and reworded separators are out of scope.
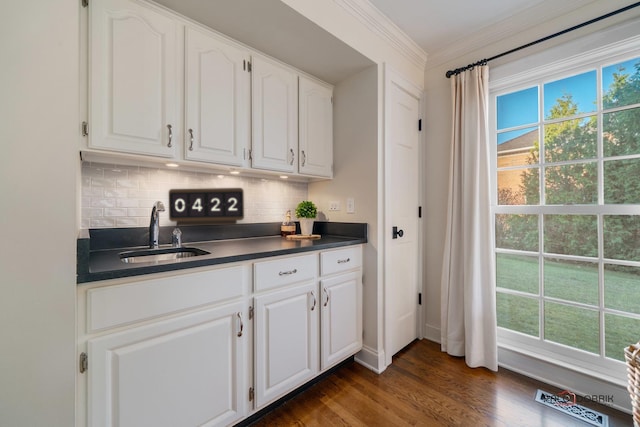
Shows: {"hour": 4, "minute": 22}
